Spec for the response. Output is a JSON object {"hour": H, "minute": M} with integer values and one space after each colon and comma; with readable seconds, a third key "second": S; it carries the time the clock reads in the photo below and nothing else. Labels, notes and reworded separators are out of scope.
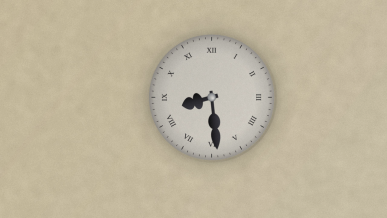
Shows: {"hour": 8, "minute": 29}
